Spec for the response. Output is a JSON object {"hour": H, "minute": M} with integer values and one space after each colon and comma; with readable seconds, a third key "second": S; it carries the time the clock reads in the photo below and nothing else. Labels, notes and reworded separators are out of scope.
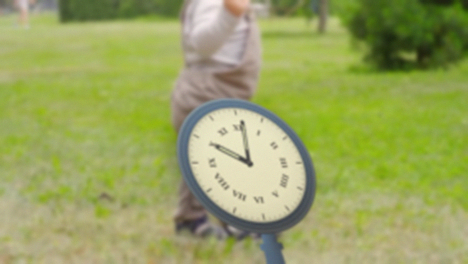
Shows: {"hour": 10, "minute": 1}
